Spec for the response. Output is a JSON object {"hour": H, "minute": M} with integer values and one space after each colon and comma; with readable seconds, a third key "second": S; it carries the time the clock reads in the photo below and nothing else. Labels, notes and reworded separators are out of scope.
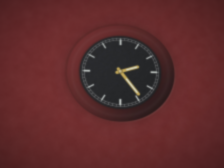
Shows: {"hour": 2, "minute": 24}
